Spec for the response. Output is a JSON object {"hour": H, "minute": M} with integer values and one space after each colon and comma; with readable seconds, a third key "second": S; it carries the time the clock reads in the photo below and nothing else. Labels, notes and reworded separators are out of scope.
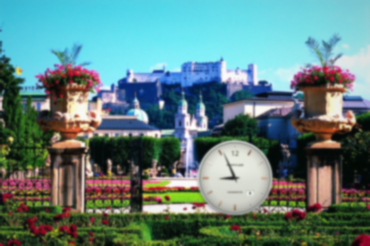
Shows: {"hour": 8, "minute": 56}
